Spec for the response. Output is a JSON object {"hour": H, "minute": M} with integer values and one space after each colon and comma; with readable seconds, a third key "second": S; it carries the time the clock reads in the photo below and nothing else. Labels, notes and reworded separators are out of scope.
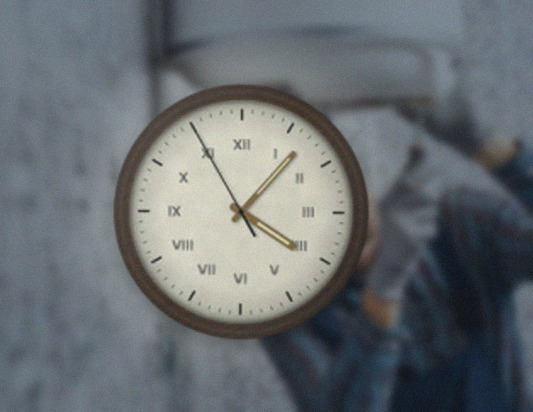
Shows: {"hour": 4, "minute": 6, "second": 55}
